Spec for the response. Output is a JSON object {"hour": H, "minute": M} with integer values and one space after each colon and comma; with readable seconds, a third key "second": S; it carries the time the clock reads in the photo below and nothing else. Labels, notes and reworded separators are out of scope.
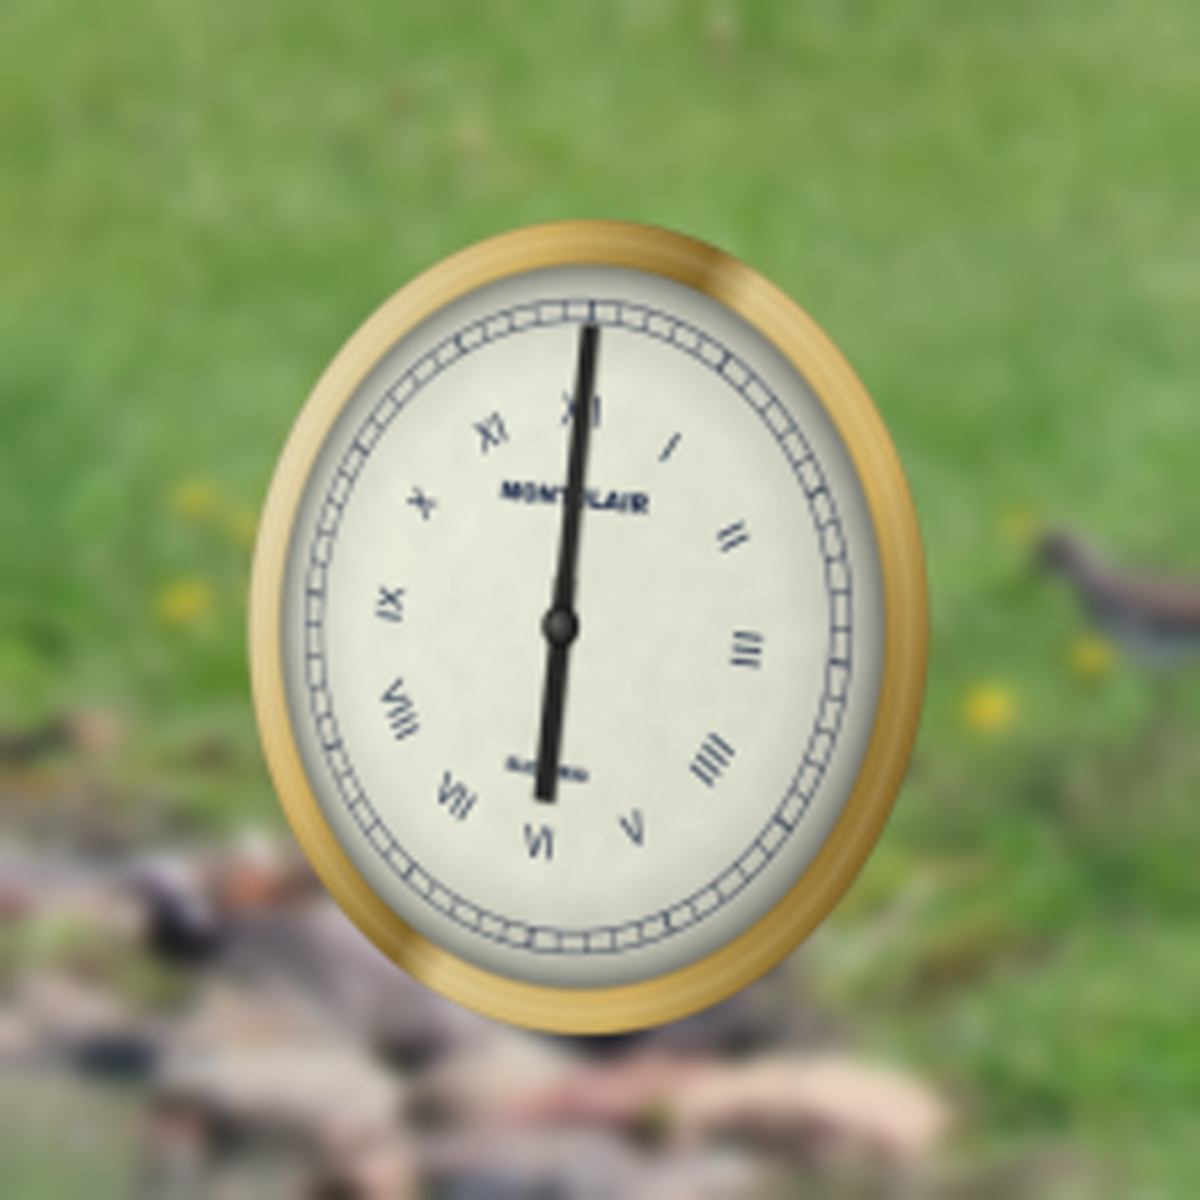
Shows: {"hour": 6, "minute": 0}
